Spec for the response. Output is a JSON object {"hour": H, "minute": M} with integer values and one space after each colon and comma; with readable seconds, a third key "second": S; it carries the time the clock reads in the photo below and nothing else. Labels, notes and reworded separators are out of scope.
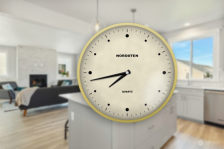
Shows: {"hour": 7, "minute": 43}
